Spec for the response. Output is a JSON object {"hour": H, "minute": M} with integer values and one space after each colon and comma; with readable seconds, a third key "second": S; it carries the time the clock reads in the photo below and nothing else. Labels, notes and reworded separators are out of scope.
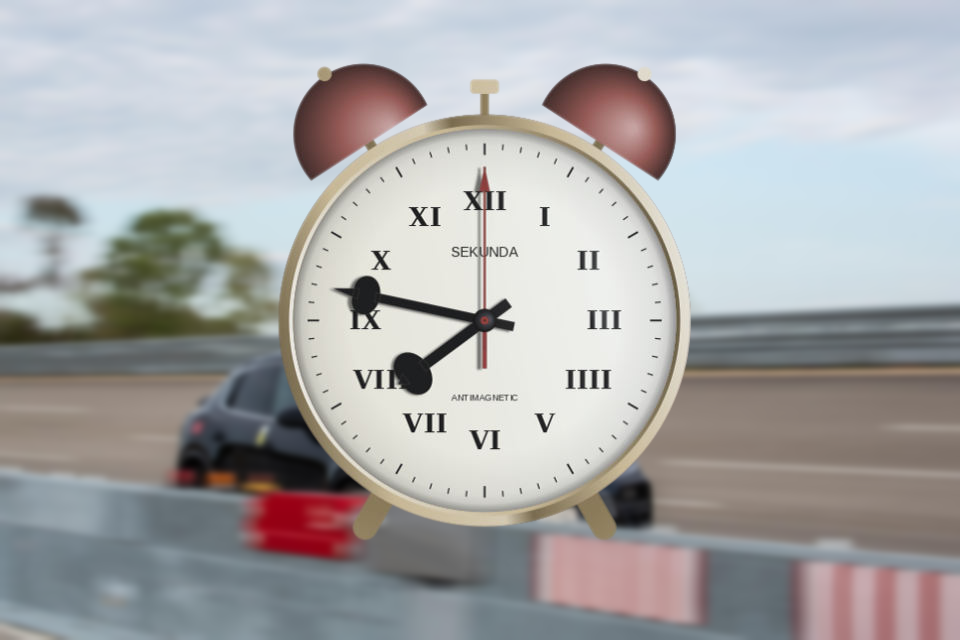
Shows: {"hour": 7, "minute": 47, "second": 0}
